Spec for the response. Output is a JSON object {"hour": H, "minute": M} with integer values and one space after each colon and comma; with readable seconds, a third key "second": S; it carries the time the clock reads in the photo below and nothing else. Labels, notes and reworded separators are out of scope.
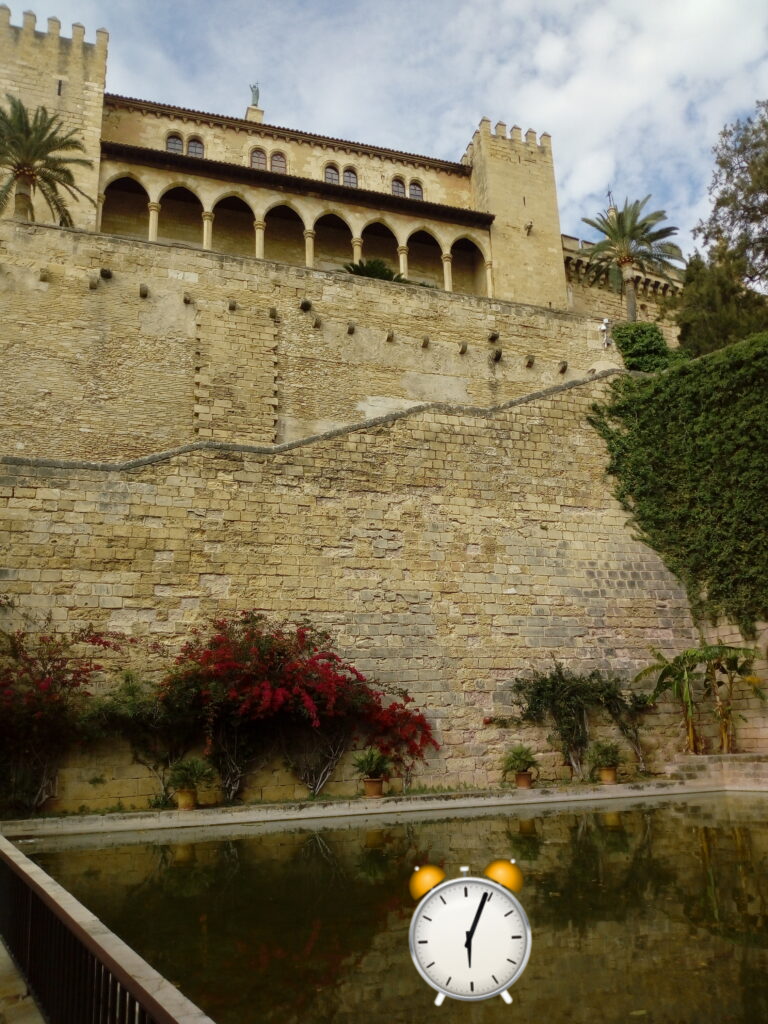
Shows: {"hour": 6, "minute": 4}
